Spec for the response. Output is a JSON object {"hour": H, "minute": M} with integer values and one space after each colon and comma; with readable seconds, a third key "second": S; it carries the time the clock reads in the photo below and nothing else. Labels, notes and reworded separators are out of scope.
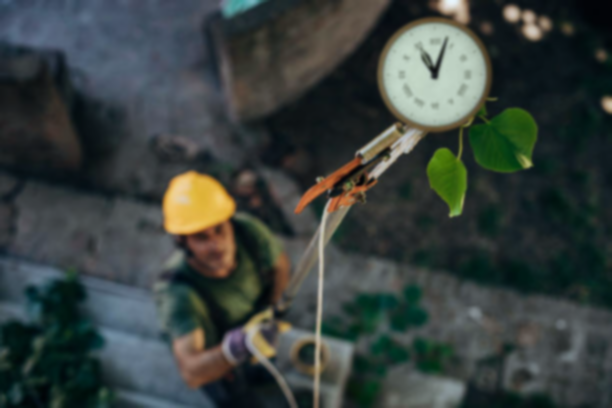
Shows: {"hour": 11, "minute": 3}
